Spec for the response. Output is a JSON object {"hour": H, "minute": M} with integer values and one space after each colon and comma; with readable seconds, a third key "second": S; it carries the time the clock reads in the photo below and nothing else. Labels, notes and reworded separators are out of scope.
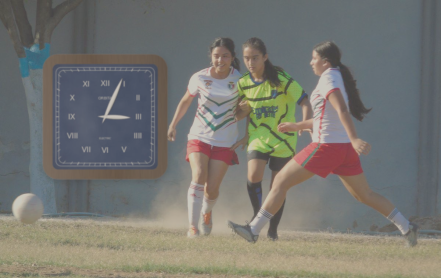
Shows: {"hour": 3, "minute": 4}
